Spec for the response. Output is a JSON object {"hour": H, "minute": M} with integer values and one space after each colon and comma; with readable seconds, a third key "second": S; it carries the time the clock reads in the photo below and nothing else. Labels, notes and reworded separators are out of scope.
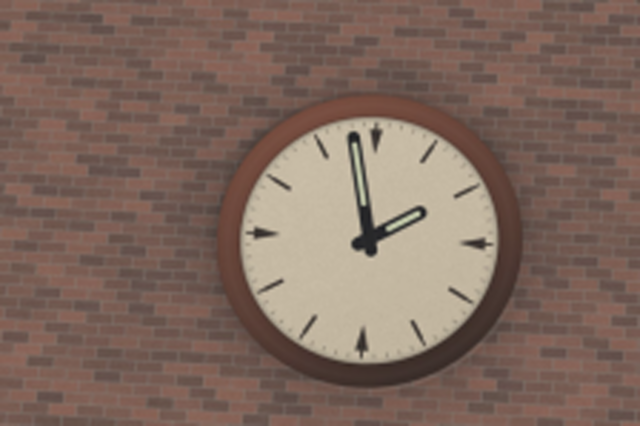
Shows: {"hour": 1, "minute": 58}
